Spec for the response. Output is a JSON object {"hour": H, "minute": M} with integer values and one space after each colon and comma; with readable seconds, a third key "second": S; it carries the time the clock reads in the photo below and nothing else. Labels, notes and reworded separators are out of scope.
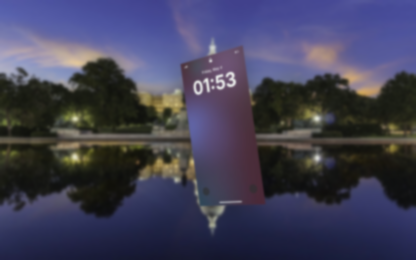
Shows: {"hour": 1, "minute": 53}
